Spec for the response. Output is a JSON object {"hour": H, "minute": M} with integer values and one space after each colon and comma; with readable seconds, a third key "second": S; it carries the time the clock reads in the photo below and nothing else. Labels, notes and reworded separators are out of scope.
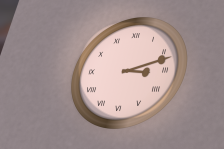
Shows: {"hour": 3, "minute": 12}
